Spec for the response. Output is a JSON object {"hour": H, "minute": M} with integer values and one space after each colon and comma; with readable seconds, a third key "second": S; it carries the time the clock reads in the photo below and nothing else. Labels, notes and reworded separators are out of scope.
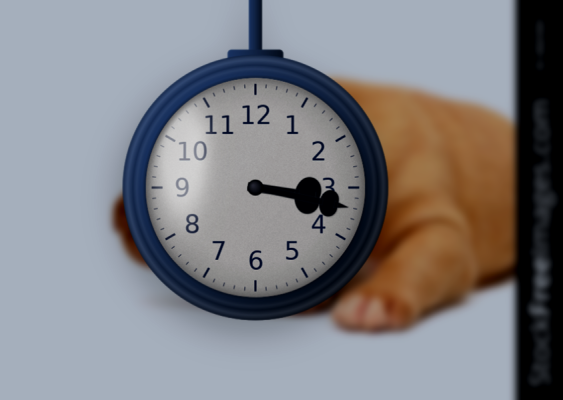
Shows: {"hour": 3, "minute": 17}
